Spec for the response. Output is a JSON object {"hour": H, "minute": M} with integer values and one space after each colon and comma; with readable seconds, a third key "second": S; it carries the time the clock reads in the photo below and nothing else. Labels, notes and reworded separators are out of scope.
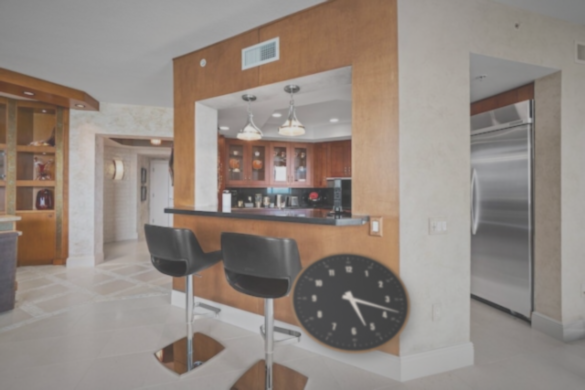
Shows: {"hour": 5, "minute": 18}
